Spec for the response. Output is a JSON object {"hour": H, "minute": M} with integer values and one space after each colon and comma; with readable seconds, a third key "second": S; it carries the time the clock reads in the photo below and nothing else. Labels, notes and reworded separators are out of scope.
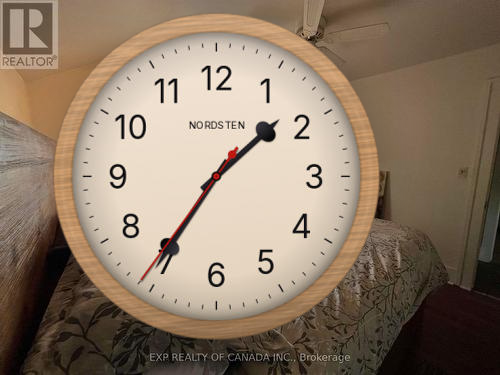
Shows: {"hour": 1, "minute": 35, "second": 36}
